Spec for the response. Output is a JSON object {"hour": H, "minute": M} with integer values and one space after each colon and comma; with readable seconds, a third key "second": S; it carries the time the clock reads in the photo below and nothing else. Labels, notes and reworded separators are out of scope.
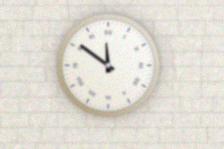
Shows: {"hour": 11, "minute": 51}
